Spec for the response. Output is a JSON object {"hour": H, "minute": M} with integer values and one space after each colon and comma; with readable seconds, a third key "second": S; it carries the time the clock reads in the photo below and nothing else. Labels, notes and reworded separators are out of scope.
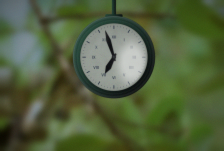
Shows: {"hour": 6, "minute": 57}
